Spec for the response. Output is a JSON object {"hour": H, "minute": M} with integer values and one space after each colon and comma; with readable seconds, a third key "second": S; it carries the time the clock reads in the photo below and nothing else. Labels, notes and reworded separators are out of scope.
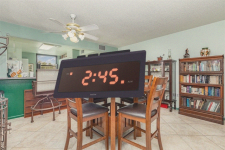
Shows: {"hour": 2, "minute": 45}
